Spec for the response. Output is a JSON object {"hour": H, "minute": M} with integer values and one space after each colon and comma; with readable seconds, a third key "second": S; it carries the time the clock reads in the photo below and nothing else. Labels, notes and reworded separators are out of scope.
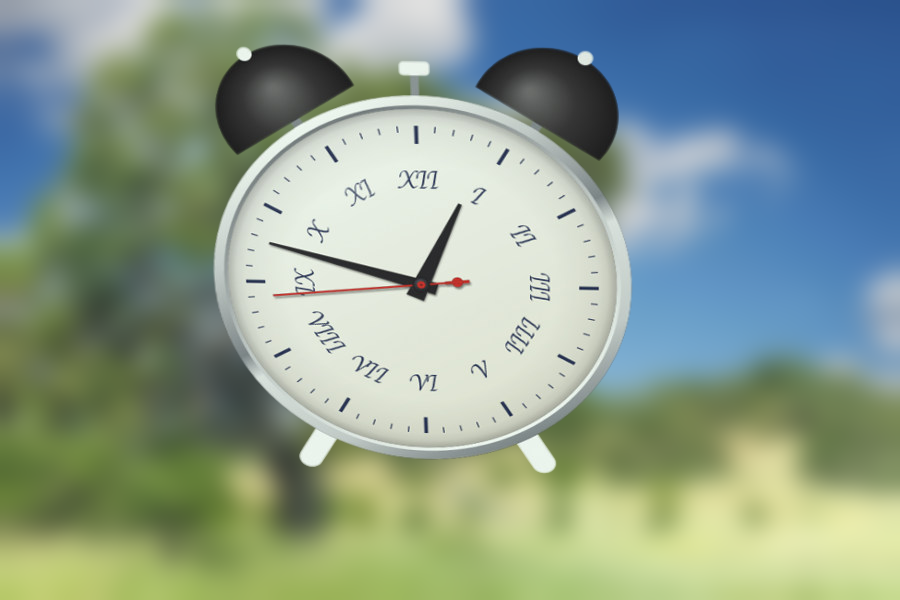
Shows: {"hour": 12, "minute": 47, "second": 44}
